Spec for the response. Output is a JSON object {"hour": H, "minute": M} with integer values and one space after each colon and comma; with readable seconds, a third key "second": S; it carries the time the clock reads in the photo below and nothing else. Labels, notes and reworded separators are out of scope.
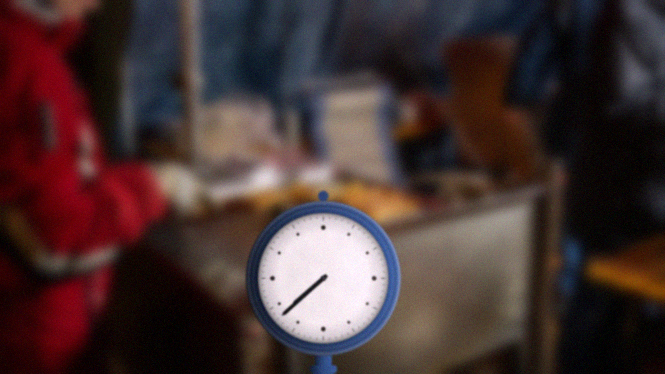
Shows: {"hour": 7, "minute": 38}
